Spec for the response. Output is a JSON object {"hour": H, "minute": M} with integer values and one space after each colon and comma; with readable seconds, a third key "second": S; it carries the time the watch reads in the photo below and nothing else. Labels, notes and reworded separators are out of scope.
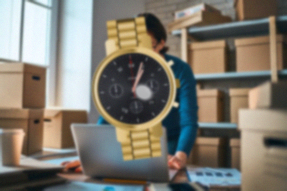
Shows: {"hour": 1, "minute": 4}
